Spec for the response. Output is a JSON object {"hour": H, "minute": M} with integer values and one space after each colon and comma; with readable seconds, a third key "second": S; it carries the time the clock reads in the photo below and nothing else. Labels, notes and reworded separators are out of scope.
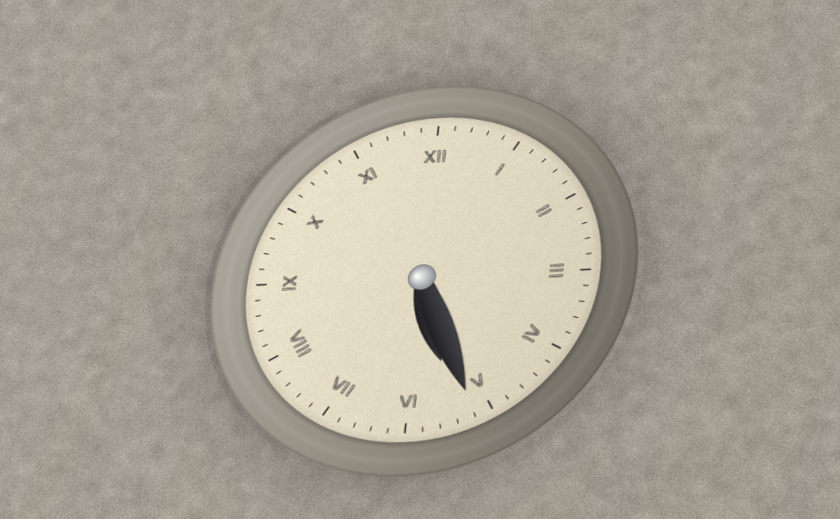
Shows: {"hour": 5, "minute": 26}
